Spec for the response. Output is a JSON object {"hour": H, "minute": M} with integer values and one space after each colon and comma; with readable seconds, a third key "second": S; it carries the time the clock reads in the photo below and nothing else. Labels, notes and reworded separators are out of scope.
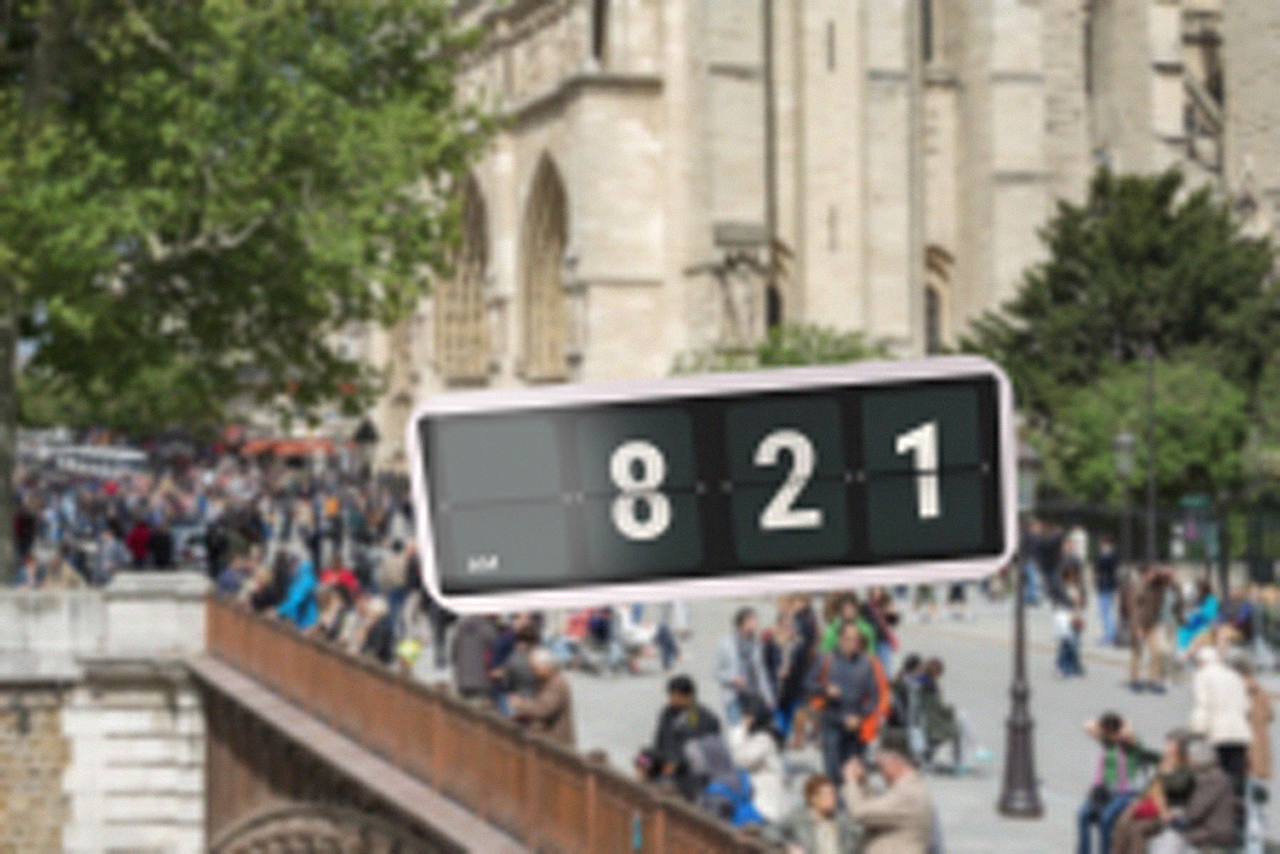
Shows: {"hour": 8, "minute": 21}
